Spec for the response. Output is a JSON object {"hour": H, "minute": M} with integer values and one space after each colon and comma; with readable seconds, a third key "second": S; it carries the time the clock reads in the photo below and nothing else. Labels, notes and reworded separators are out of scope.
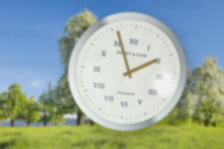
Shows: {"hour": 1, "minute": 56}
